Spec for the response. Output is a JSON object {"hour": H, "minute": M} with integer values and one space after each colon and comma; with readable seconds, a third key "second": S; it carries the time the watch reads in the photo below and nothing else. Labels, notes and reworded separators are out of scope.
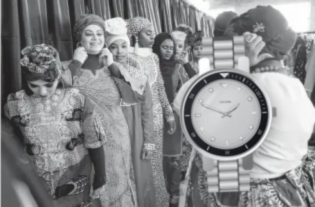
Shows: {"hour": 1, "minute": 49}
